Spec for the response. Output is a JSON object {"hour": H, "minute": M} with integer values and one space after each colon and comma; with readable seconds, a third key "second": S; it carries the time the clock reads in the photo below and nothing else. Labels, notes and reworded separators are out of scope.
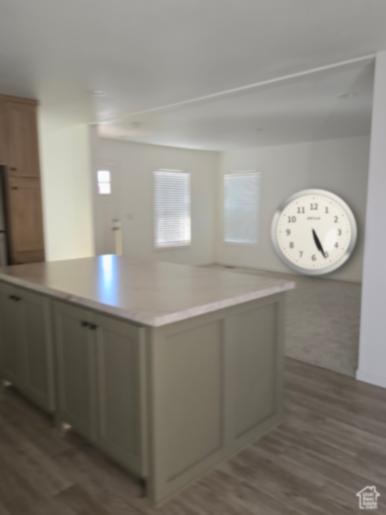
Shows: {"hour": 5, "minute": 26}
